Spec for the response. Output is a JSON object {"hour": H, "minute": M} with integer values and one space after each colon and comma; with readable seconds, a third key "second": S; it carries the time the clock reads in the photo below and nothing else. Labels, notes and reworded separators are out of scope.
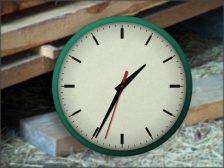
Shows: {"hour": 1, "minute": 34, "second": 33}
